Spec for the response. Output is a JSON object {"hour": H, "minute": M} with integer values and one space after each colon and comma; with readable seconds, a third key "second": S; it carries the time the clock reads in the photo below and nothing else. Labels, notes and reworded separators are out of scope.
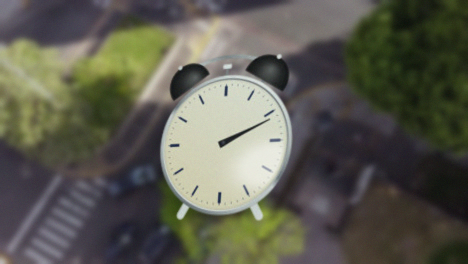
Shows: {"hour": 2, "minute": 11}
